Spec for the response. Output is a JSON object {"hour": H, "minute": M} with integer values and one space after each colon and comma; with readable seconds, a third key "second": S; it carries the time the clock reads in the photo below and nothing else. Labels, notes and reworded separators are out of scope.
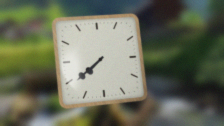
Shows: {"hour": 7, "minute": 39}
